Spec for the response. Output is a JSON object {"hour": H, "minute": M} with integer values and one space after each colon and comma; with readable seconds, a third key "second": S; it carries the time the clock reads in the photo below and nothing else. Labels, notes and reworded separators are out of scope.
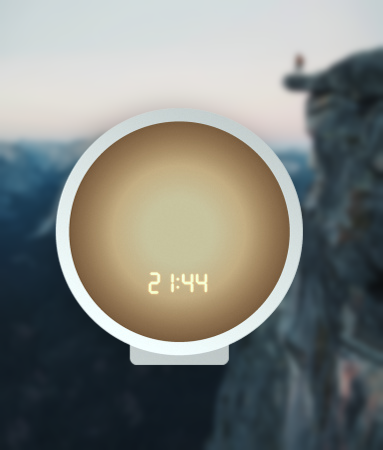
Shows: {"hour": 21, "minute": 44}
